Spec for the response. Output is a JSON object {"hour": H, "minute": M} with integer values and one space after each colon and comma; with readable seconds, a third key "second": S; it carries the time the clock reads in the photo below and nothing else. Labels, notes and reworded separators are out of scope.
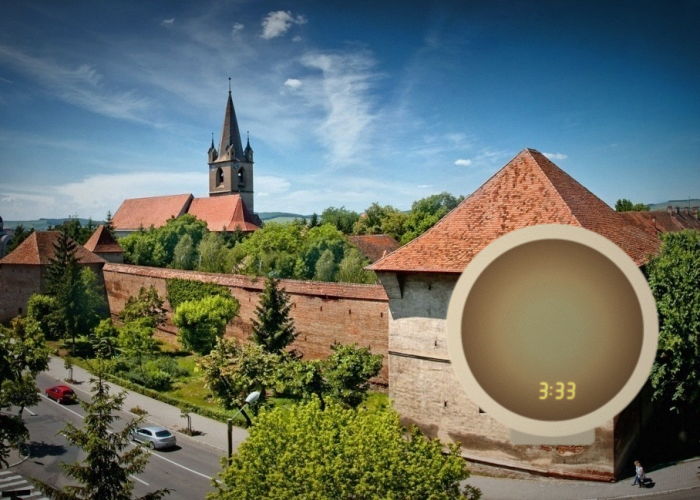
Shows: {"hour": 3, "minute": 33}
